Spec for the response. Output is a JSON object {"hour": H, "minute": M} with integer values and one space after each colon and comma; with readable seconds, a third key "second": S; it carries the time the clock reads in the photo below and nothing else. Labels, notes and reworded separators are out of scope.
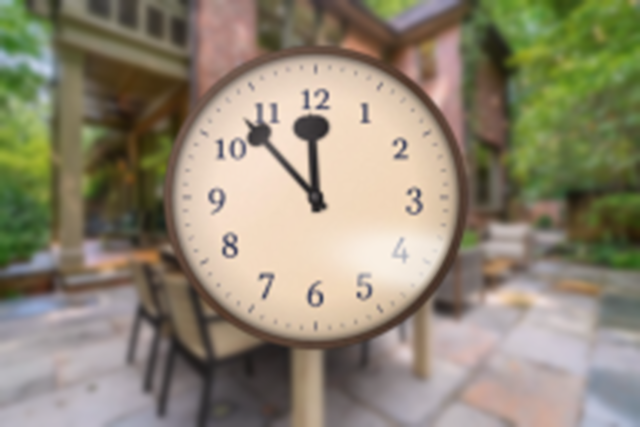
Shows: {"hour": 11, "minute": 53}
